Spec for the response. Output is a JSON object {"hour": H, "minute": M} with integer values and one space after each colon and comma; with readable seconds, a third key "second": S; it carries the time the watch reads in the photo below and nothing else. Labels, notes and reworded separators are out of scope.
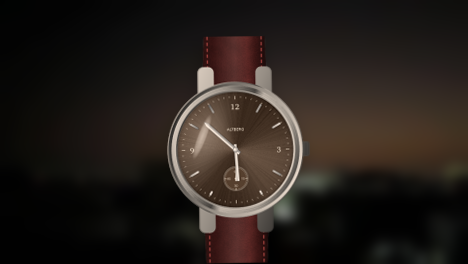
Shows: {"hour": 5, "minute": 52}
